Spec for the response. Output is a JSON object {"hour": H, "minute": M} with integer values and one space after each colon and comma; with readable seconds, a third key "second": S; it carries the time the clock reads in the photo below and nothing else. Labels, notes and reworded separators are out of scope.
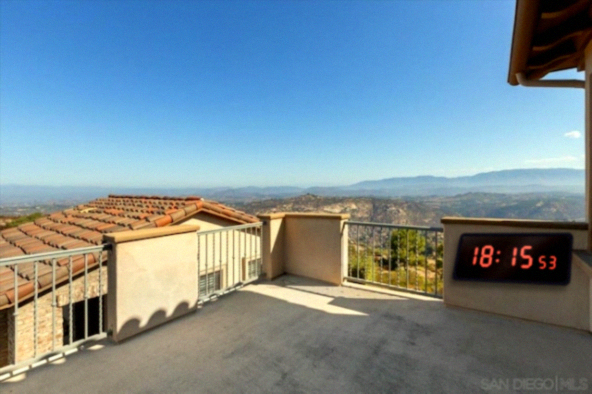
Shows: {"hour": 18, "minute": 15, "second": 53}
